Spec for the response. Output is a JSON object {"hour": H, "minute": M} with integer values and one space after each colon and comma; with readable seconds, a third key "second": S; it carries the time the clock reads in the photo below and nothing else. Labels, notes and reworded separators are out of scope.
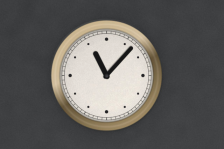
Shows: {"hour": 11, "minute": 7}
